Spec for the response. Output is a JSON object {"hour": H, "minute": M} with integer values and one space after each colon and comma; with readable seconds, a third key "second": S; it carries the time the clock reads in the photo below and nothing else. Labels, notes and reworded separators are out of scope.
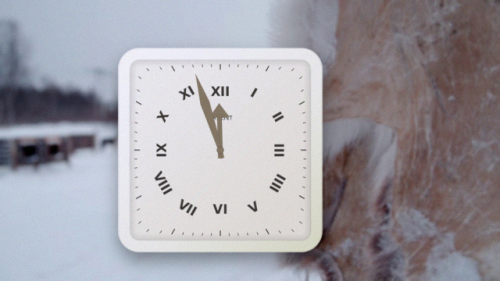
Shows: {"hour": 11, "minute": 57}
